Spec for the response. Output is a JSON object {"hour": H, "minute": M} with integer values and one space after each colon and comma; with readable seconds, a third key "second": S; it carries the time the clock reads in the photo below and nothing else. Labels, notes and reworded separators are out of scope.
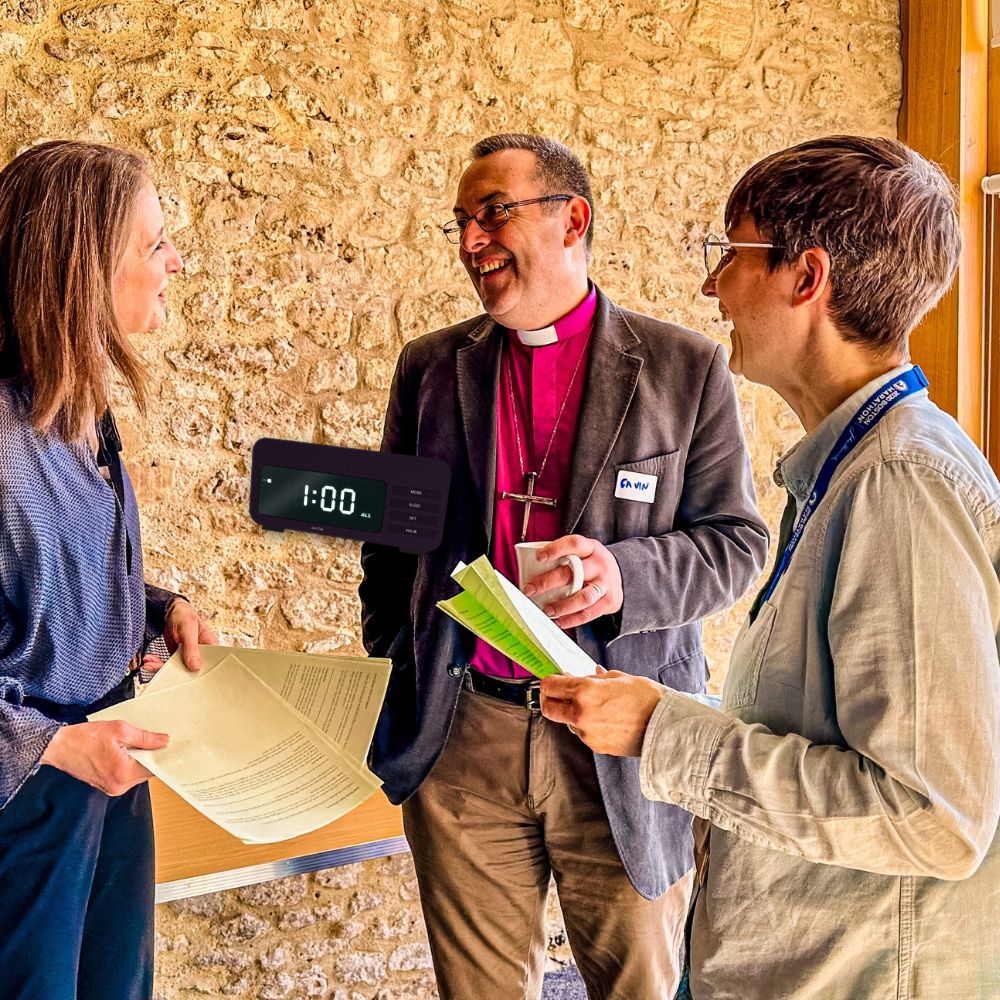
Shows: {"hour": 1, "minute": 0}
